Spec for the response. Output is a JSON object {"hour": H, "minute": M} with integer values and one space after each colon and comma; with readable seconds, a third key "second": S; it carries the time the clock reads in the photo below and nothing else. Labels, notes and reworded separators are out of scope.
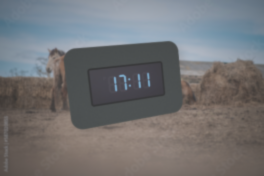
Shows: {"hour": 17, "minute": 11}
